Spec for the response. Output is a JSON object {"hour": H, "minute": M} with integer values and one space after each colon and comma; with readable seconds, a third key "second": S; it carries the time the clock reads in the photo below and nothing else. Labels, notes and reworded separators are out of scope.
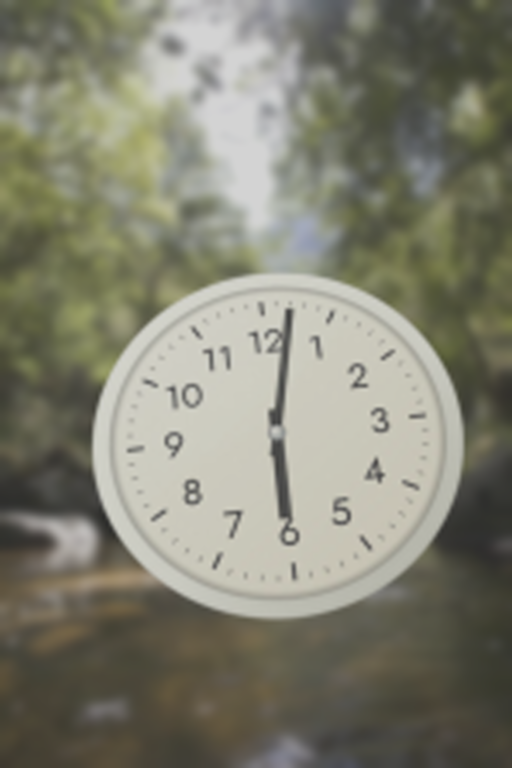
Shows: {"hour": 6, "minute": 2}
